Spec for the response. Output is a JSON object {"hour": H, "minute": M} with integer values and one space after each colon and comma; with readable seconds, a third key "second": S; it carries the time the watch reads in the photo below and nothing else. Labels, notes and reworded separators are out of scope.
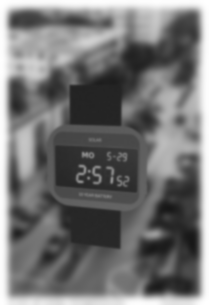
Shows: {"hour": 2, "minute": 57}
